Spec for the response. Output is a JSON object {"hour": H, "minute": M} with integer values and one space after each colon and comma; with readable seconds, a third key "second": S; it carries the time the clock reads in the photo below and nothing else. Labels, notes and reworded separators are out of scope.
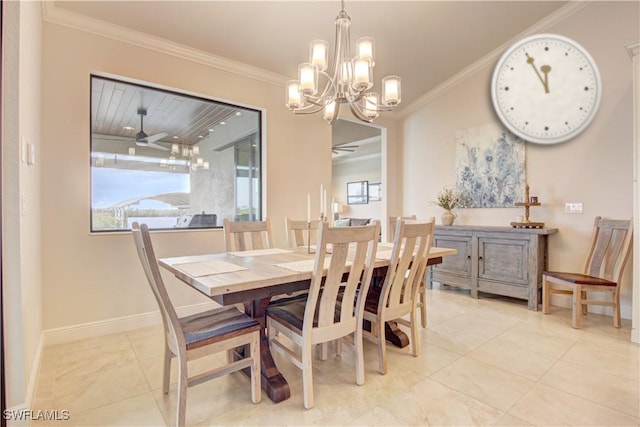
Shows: {"hour": 11, "minute": 55}
